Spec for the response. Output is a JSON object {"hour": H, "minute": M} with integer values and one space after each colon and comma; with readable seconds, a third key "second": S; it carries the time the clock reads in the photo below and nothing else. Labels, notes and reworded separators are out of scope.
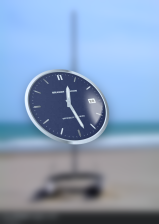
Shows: {"hour": 12, "minute": 28}
